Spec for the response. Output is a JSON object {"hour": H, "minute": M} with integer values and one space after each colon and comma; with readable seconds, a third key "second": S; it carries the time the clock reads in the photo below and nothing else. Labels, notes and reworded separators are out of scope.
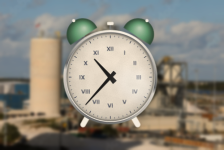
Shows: {"hour": 10, "minute": 37}
